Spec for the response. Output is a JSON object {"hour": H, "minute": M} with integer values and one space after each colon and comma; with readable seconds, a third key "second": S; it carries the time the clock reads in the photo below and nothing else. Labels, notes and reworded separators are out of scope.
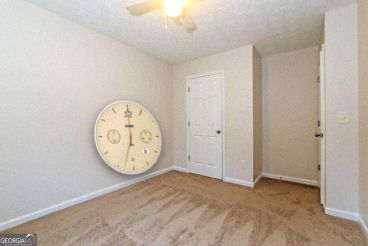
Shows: {"hour": 6, "minute": 33}
